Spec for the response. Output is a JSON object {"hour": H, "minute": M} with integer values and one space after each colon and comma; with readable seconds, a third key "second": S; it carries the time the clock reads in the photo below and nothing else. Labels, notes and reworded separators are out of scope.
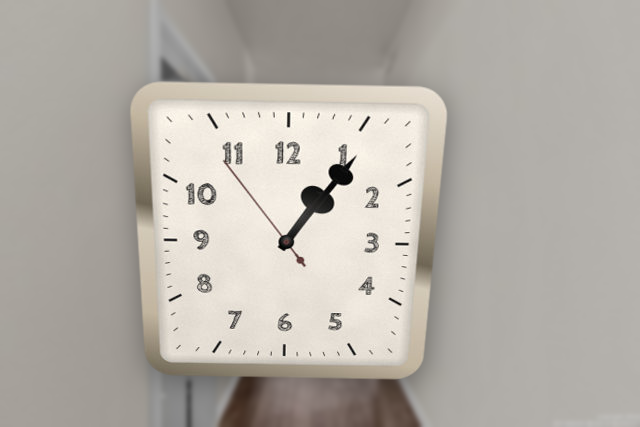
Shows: {"hour": 1, "minute": 5, "second": 54}
